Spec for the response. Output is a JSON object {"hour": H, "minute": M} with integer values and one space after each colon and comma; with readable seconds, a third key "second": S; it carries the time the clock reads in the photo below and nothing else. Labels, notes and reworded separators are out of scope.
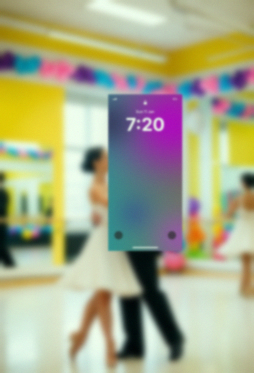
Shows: {"hour": 7, "minute": 20}
